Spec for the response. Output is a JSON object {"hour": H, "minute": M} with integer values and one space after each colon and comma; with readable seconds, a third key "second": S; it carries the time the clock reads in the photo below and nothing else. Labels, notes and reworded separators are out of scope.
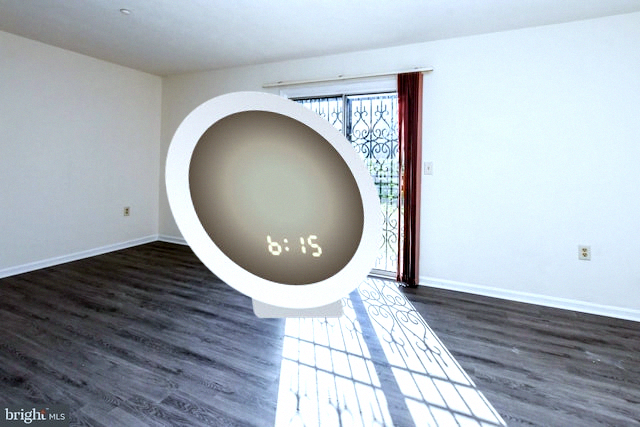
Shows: {"hour": 6, "minute": 15}
